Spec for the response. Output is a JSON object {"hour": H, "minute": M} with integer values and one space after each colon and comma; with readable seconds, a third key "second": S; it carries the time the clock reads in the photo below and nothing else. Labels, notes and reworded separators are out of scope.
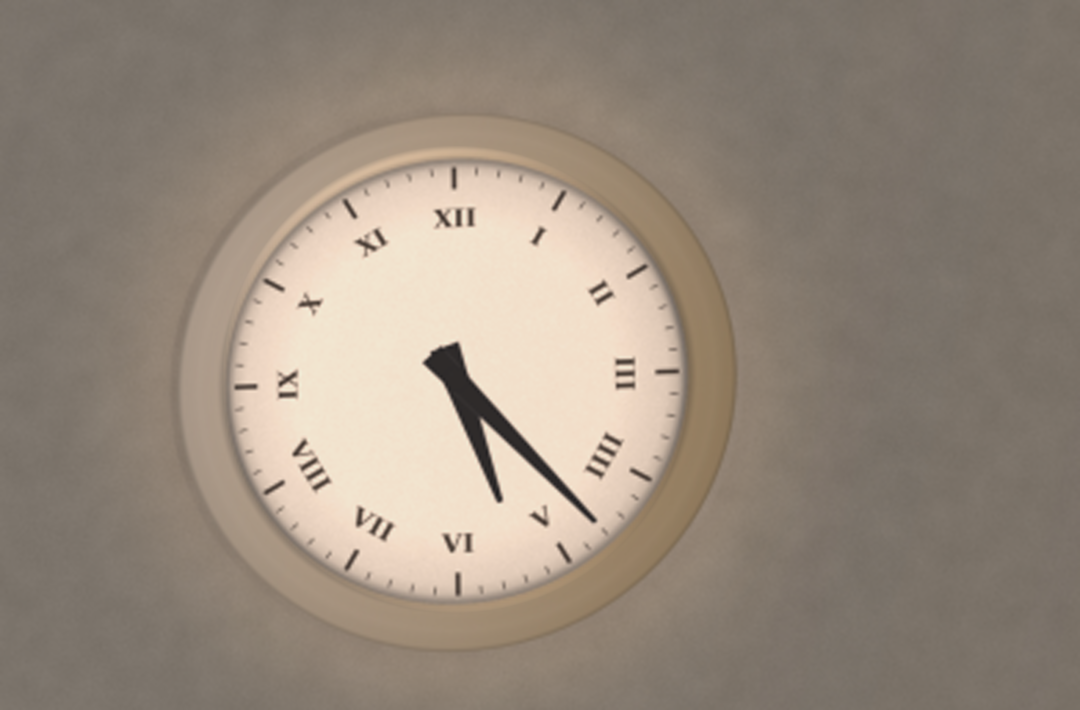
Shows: {"hour": 5, "minute": 23}
